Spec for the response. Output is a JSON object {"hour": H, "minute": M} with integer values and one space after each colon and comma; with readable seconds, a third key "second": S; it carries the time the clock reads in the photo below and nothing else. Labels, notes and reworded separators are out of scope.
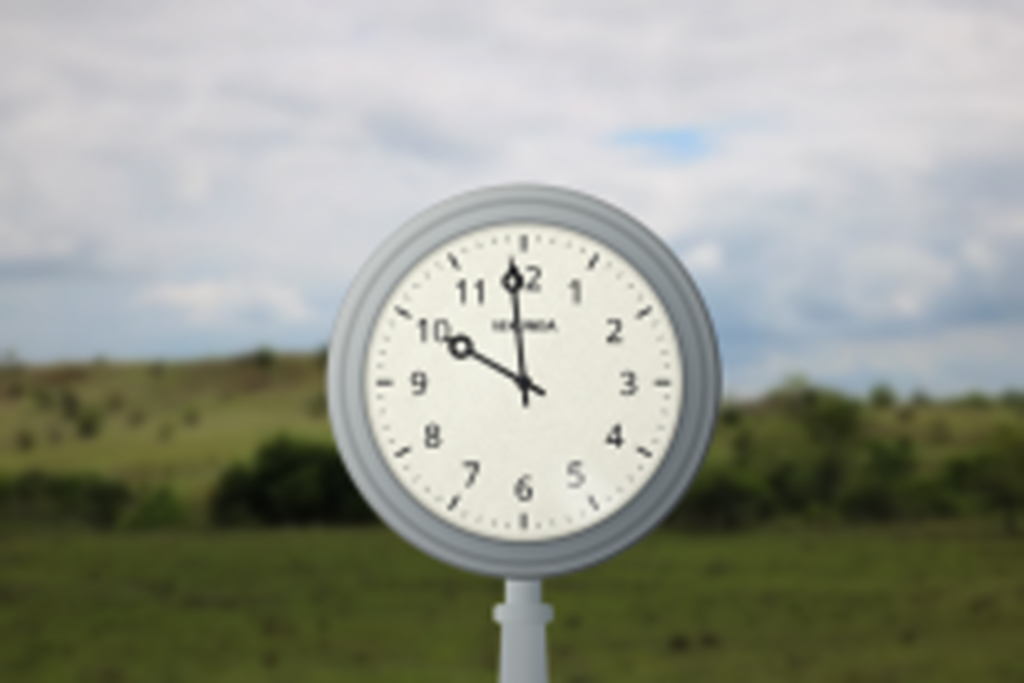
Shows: {"hour": 9, "minute": 59}
